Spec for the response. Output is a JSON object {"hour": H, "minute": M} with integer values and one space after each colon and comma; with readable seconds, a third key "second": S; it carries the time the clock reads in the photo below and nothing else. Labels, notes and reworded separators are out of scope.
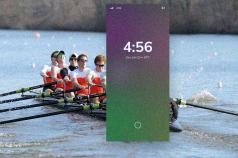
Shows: {"hour": 4, "minute": 56}
